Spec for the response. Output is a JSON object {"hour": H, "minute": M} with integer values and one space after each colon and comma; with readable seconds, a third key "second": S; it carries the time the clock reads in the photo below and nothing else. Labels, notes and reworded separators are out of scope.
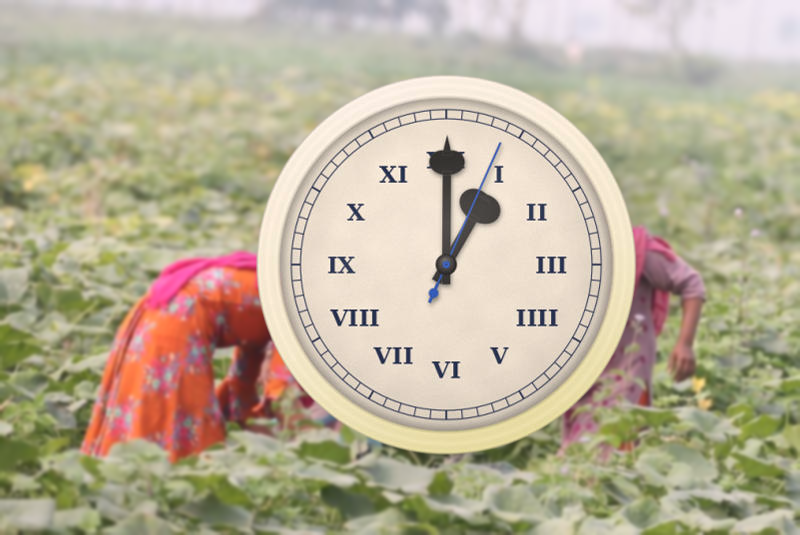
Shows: {"hour": 1, "minute": 0, "second": 4}
